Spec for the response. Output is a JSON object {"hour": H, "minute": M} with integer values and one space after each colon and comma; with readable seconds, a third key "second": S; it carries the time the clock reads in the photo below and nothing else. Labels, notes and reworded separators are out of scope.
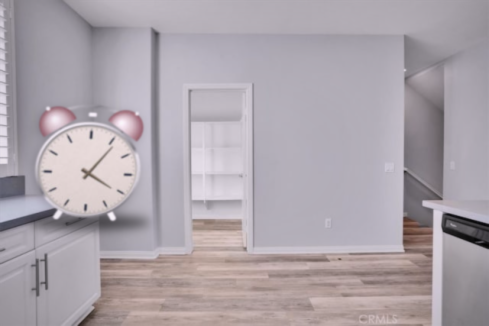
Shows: {"hour": 4, "minute": 6}
